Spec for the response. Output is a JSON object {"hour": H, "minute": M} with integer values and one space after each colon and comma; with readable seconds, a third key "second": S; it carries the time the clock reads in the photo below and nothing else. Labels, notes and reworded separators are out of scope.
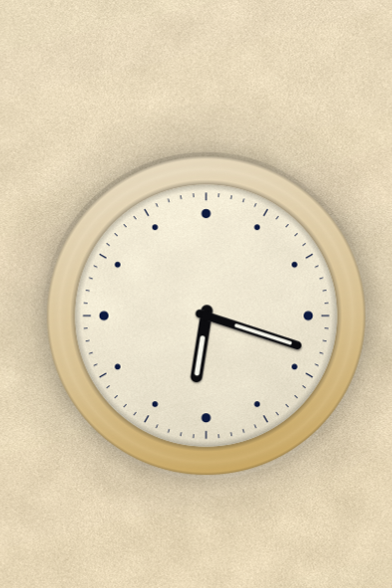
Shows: {"hour": 6, "minute": 18}
